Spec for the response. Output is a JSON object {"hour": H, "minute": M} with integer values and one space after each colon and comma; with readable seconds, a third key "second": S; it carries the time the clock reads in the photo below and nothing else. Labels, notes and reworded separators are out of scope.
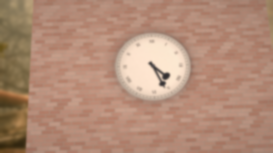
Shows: {"hour": 4, "minute": 26}
